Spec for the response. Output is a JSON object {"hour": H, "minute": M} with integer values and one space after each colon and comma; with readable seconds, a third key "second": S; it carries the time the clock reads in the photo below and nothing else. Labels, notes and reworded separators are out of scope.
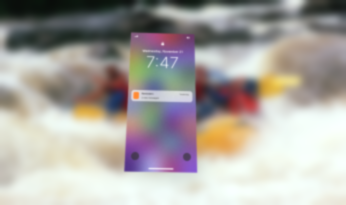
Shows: {"hour": 7, "minute": 47}
